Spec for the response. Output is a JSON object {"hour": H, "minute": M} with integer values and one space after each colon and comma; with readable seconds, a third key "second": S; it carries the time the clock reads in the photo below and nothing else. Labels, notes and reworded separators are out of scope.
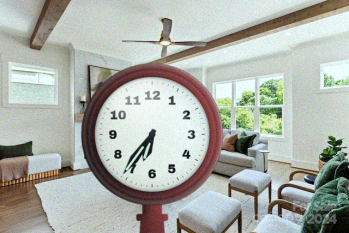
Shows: {"hour": 6, "minute": 36}
